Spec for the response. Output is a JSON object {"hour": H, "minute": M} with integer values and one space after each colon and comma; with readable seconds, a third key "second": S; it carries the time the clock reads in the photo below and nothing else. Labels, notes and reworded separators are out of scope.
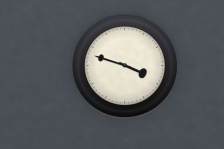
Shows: {"hour": 3, "minute": 48}
